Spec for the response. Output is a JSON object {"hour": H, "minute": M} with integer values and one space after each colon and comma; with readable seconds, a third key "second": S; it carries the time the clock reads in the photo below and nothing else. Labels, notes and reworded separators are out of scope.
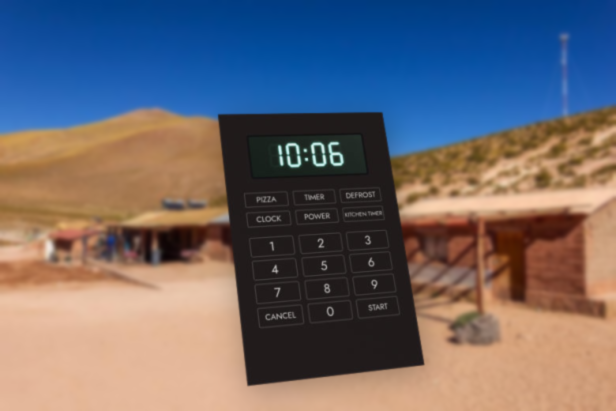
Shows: {"hour": 10, "minute": 6}
